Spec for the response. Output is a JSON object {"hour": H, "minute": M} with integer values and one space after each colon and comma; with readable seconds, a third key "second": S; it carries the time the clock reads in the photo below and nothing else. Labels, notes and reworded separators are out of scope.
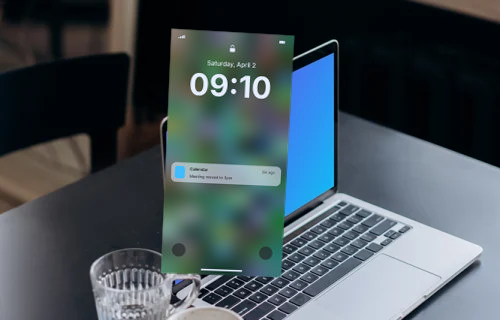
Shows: {"hour": 9, "minute": 10}
